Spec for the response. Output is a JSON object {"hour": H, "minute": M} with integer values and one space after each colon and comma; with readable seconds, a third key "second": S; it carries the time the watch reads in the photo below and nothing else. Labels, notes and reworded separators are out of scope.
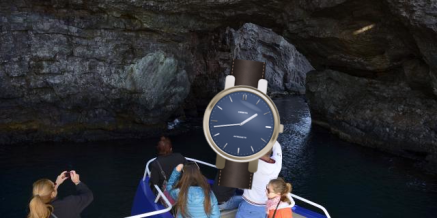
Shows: {"hour": 1, "minute": 43}
